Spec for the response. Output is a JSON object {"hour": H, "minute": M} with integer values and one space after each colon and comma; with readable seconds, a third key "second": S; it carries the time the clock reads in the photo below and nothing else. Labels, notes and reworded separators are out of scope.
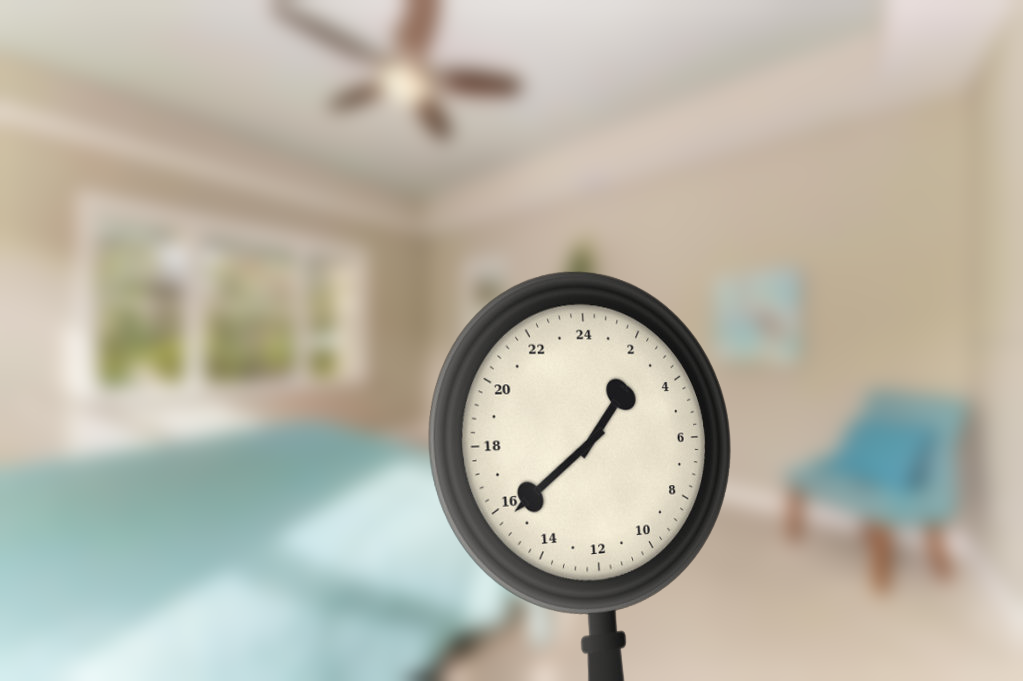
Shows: {"hour": 2, "minute": 39}
